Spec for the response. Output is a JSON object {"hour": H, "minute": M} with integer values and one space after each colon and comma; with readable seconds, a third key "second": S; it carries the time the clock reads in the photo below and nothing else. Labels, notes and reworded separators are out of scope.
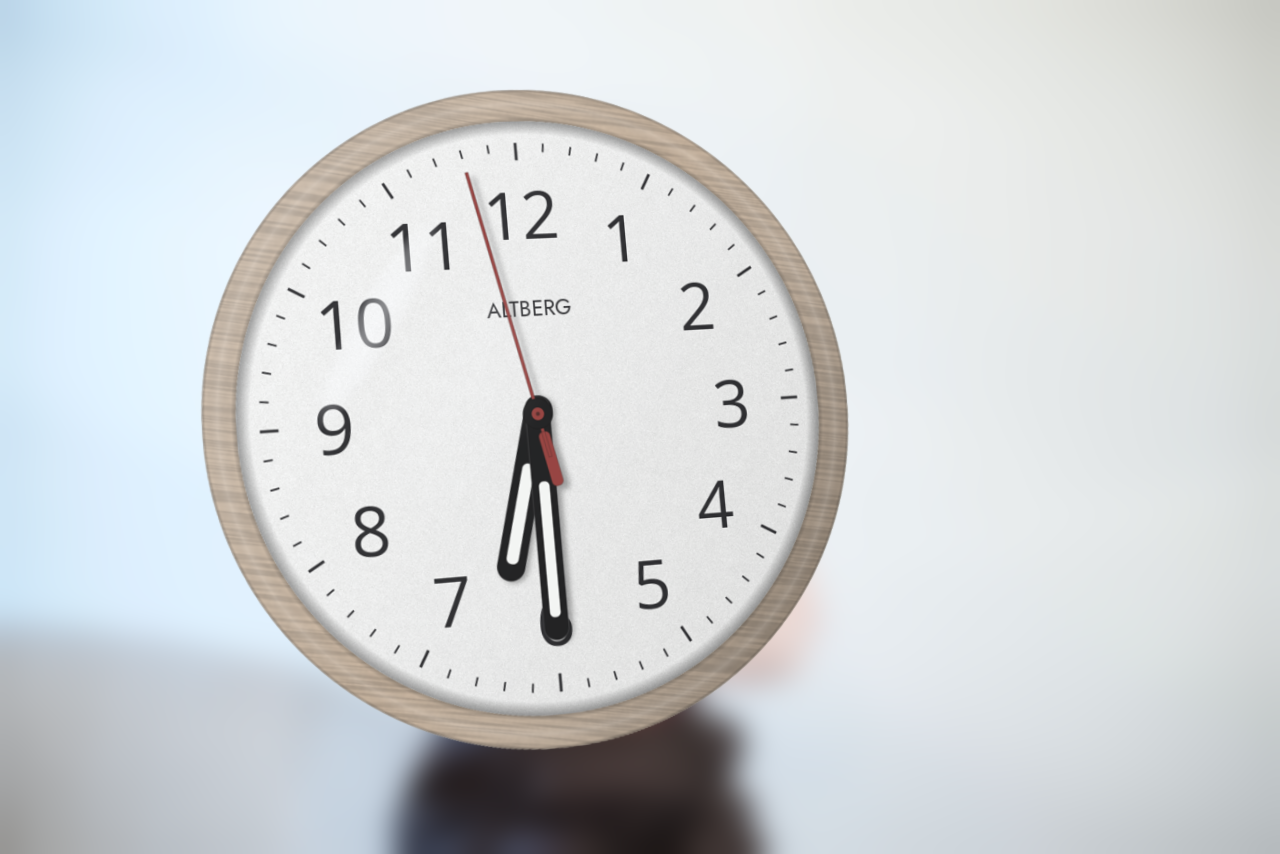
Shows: {"hour": 6, "minute": 29, "second": 58}
